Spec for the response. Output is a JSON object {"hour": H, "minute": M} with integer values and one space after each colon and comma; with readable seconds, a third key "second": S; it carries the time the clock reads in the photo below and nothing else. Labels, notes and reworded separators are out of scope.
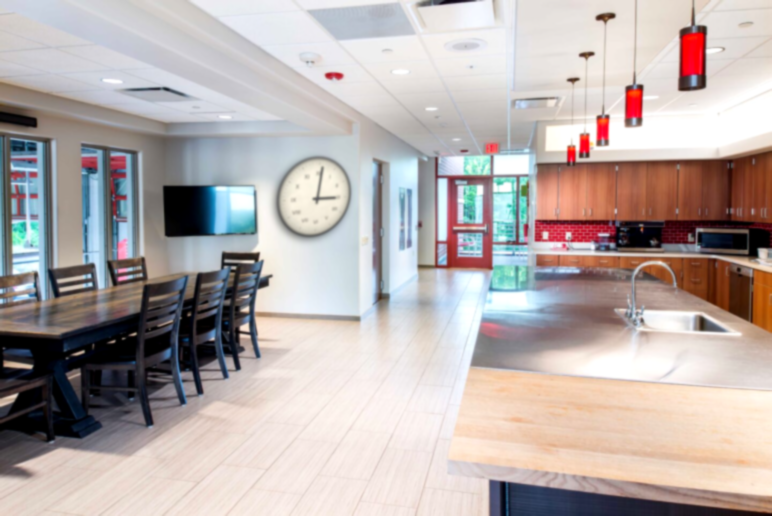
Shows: {"hour": 3, "minute": 1}
